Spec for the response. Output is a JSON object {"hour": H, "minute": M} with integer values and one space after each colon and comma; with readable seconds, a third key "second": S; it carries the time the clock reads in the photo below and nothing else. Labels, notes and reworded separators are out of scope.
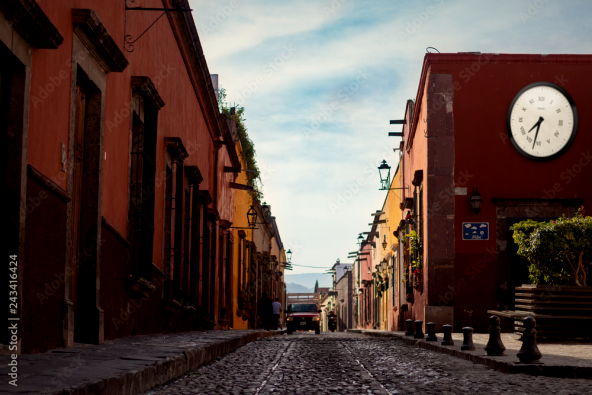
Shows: {"hour": 7, "minute": 32}
